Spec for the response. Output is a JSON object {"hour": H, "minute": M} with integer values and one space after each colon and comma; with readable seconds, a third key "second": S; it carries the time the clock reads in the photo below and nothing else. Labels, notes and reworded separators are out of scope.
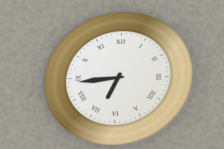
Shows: {"hour": 6, "minute": 44}
